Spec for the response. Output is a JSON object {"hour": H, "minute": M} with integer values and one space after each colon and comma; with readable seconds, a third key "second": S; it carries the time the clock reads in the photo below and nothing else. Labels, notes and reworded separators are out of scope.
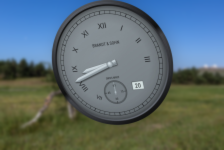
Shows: {"hour": 8, "minute": 42}
